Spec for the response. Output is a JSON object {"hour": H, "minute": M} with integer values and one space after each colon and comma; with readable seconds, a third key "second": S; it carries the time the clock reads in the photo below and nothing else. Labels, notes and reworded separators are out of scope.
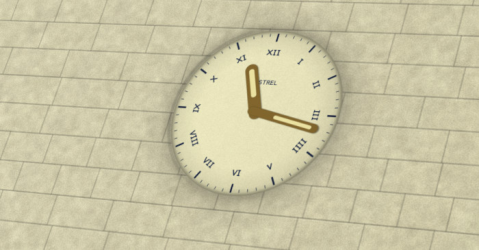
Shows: {"hour": 11, "minute": 17}
